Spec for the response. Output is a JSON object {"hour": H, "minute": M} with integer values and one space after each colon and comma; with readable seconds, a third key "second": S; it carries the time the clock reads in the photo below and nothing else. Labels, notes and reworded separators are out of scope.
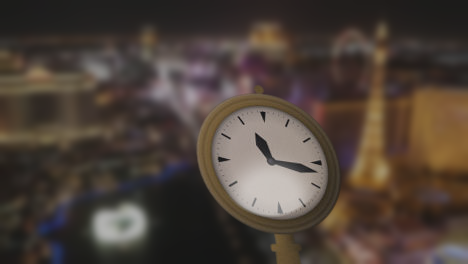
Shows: {"hour": 11, "minute": 17}
